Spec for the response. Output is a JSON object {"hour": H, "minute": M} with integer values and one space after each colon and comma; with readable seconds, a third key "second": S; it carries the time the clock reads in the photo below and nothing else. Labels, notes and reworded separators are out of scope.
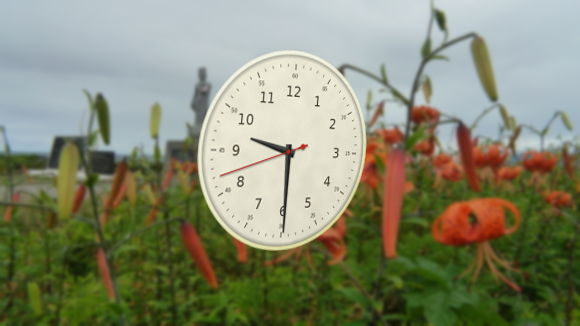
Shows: {"hour": 9, "minute": 29, "second": 42}
